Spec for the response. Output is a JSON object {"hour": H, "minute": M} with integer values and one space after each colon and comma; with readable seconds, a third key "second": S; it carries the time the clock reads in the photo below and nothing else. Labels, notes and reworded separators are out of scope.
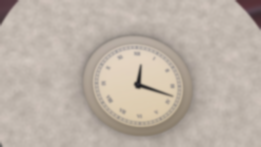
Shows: {"hour": 12, "minute": 18}
